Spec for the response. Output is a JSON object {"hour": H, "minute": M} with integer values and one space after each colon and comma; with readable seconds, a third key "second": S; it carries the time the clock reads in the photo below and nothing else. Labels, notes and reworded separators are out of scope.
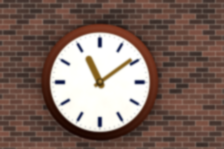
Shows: {"hour": 11, "minute": 9}
